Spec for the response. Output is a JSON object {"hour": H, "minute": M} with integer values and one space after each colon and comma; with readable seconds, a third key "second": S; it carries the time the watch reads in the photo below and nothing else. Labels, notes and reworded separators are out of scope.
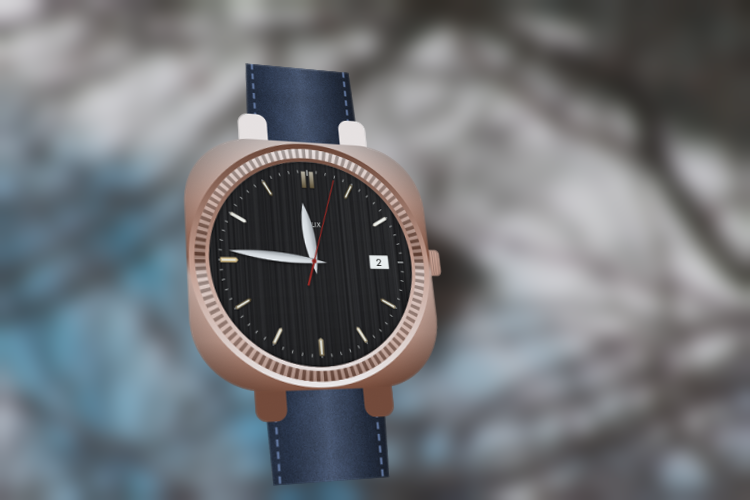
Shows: {"hour": 11, "minute": 46, "second": 3}
